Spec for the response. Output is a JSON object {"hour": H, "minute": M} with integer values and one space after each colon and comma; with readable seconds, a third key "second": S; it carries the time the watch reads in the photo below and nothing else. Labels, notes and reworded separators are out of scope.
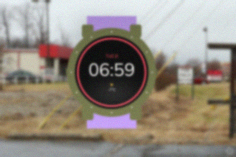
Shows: {"hour": 6, "minute": 59}
